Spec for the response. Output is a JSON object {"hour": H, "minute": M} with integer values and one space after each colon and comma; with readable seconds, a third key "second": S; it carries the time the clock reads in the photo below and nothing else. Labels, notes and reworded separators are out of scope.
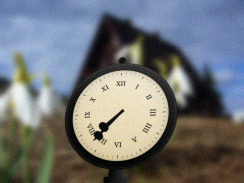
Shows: {"hour": 7, "minute": 37}
